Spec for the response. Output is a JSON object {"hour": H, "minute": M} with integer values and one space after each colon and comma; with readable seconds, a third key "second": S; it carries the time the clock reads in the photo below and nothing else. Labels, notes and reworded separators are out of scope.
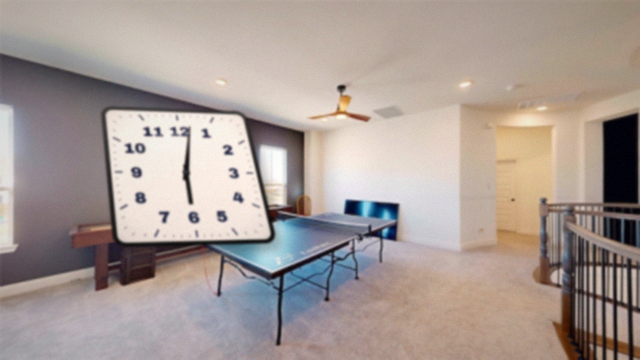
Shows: {"hour": 6, "minute": 2}
